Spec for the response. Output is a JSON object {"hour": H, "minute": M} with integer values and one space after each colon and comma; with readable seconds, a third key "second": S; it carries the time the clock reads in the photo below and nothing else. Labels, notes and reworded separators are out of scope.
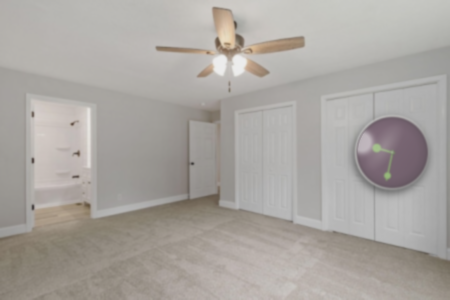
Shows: {"hour": 9, "minute": 32}
